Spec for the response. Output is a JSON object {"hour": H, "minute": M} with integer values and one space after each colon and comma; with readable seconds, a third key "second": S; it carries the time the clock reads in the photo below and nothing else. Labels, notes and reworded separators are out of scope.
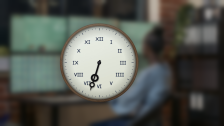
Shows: {"hour": 6, "minute": 33}
